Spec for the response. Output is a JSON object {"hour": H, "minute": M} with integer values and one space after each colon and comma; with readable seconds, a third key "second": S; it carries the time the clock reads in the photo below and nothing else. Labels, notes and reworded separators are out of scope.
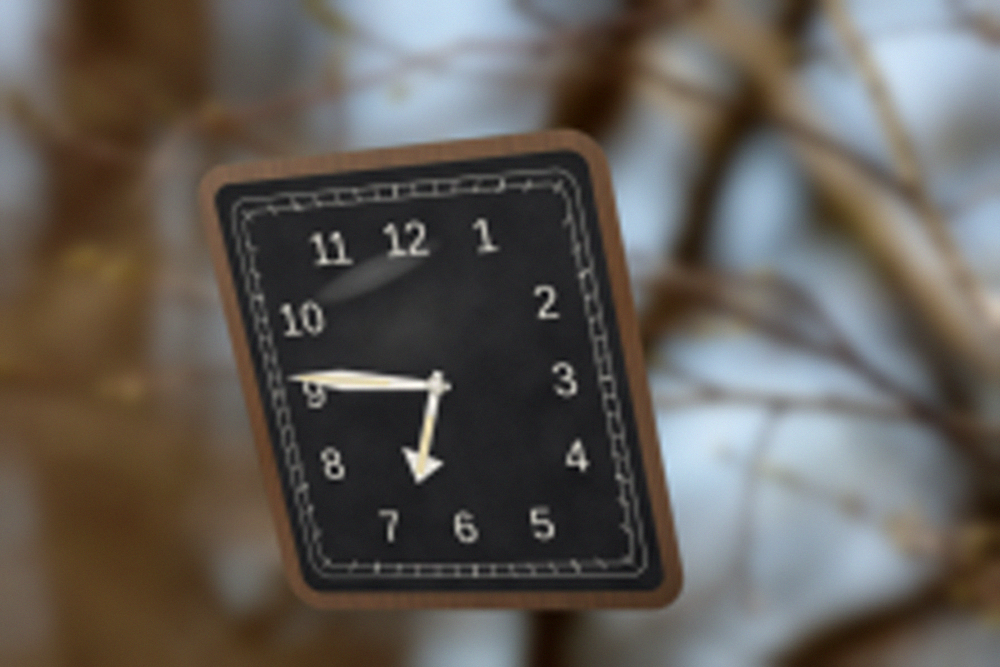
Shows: {"hour": 6, "minute": 46}
